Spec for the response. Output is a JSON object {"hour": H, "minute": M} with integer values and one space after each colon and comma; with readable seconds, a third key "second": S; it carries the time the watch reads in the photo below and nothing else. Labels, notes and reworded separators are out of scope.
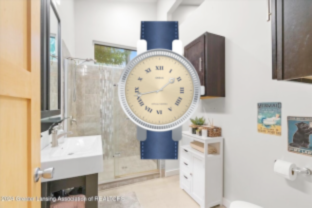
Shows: {"hour": 1, "minute": 43}
